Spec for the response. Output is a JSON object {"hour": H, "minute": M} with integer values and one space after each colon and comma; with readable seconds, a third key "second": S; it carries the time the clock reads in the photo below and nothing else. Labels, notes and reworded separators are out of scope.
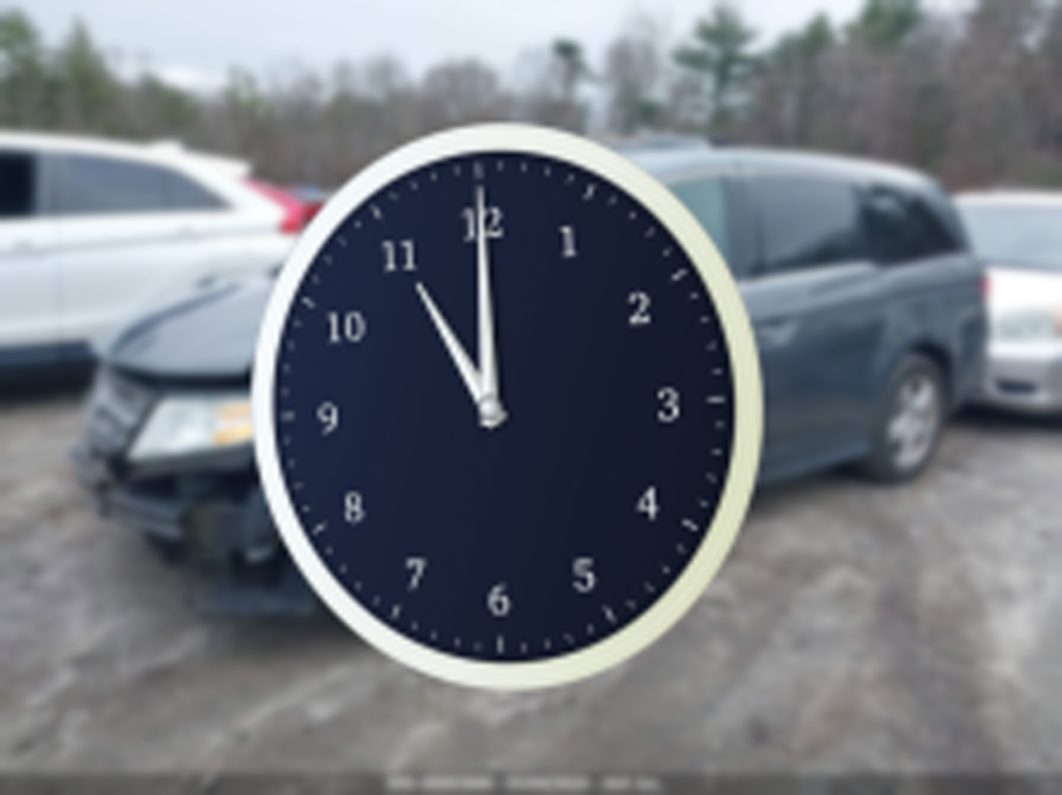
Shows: {"hour": 11, "minute": 0}
